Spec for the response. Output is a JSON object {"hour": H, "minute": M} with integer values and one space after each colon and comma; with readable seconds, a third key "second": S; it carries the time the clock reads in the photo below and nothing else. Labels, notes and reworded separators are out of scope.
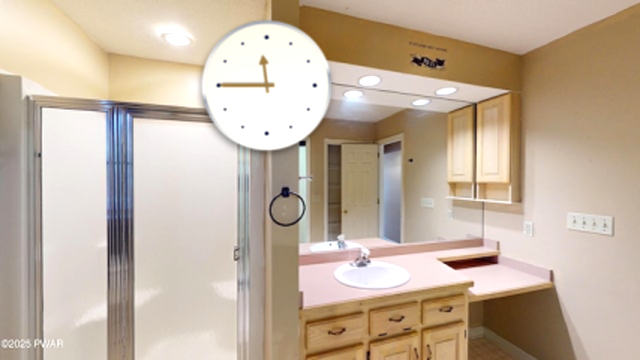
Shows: {"hour": 11, "minute": 45}
